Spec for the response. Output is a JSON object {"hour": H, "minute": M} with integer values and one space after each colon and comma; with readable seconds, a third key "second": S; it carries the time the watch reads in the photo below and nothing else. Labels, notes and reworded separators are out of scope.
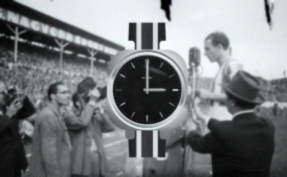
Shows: {"hour": 3, "minute": 0}
